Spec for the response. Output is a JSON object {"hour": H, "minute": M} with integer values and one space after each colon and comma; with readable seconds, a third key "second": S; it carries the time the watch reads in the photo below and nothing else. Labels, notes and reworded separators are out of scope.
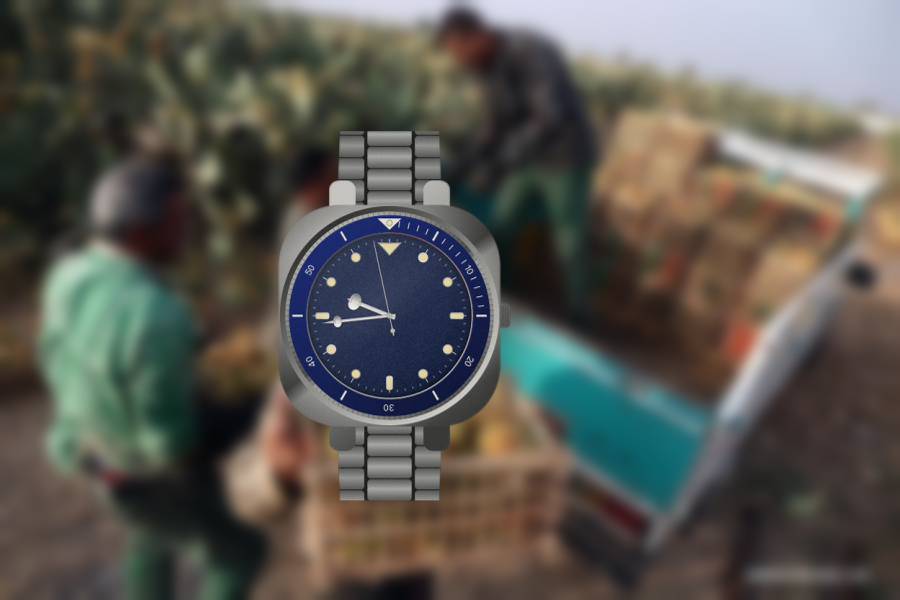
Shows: {"hour": 9, "minute": 43, "second": 58}
